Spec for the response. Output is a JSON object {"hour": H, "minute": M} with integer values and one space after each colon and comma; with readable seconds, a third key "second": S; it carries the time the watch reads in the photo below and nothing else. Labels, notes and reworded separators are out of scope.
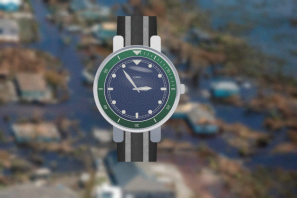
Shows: {"hour": 2, "minute": 54}
